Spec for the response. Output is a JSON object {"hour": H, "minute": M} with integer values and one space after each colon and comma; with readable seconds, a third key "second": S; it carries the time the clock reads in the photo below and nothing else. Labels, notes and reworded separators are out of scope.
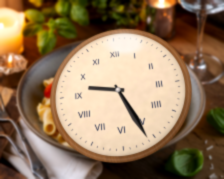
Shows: {"hour": 9, "minute": 26}
